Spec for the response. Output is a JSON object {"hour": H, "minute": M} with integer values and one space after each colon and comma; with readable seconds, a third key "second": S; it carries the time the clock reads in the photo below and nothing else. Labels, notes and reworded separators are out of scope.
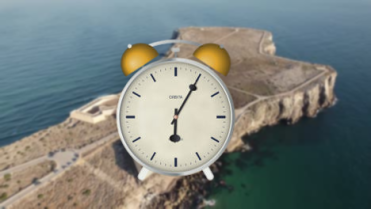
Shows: {"hour": 6, "minute": 5}
